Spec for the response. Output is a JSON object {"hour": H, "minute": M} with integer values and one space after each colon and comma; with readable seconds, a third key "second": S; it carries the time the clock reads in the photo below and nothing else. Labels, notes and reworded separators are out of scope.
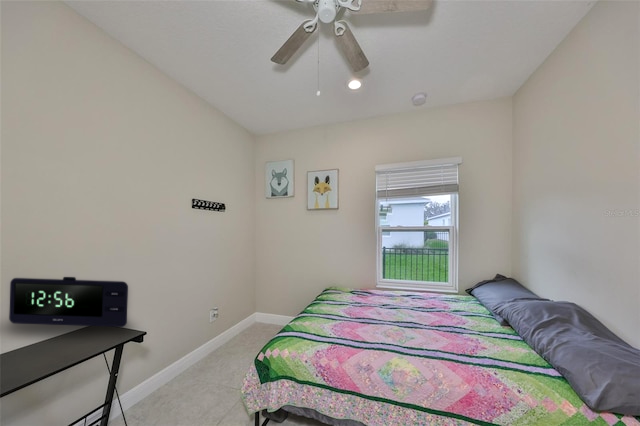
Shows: {"hour": 12, "minute": 56}
